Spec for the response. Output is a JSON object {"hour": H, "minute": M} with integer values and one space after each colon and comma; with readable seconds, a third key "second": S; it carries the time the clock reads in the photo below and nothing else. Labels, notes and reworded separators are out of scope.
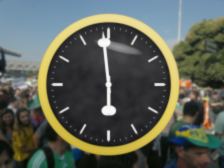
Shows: {"hour": 5, "minute": 59}
